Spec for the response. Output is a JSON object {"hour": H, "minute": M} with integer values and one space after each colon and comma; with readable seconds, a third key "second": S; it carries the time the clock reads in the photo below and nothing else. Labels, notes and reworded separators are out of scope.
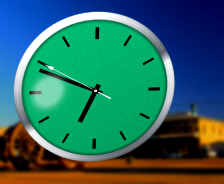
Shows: {"hour": 6, "minute": 48, "second": 50}
